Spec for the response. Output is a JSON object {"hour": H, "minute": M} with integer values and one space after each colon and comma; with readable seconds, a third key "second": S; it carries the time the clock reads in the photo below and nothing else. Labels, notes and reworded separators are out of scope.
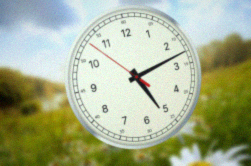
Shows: {"hour": 5, "minute": 12, "second": 53}
